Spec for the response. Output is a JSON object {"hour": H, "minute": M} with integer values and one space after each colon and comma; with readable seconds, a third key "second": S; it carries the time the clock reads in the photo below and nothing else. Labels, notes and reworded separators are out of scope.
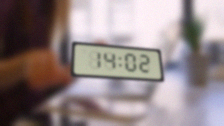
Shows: {"hour": 14, "minute": 2}
